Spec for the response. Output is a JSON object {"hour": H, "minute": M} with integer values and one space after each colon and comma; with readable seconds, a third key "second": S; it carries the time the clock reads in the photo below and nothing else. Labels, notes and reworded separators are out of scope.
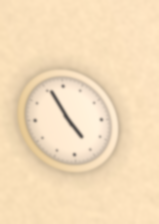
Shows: {"hour": 4, "minute": 56}
